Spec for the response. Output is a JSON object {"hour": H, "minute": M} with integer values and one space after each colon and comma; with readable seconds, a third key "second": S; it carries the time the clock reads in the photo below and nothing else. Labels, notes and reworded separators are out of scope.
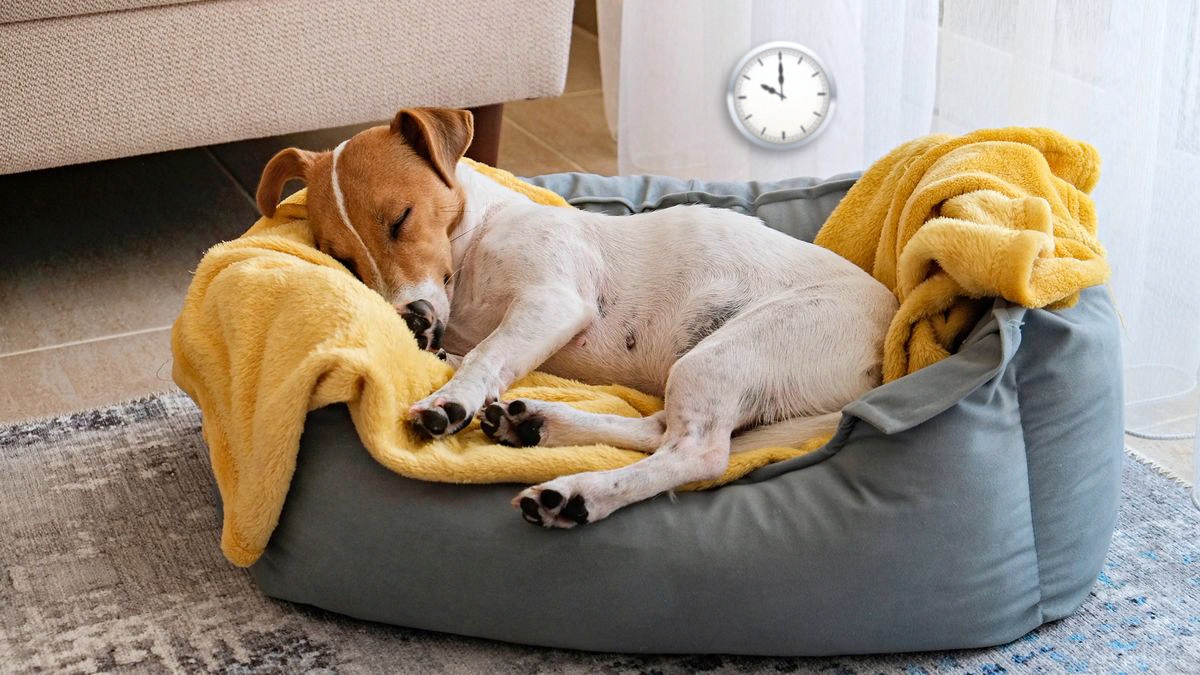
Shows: {"hour": 10, "minute": 0}
